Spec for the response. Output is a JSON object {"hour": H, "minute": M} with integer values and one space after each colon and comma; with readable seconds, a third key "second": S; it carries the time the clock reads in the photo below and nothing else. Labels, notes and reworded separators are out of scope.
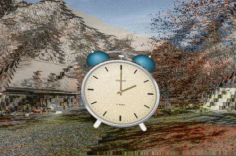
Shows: {"hour": 2, "minute": 0}
